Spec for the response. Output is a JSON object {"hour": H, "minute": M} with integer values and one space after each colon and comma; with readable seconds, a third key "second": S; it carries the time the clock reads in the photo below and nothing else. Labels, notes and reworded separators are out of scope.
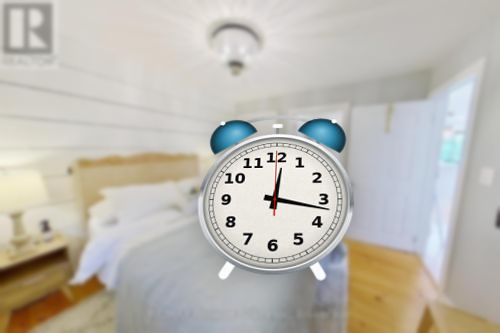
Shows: {"hour": 12, "minute": 17, "second": 0}
